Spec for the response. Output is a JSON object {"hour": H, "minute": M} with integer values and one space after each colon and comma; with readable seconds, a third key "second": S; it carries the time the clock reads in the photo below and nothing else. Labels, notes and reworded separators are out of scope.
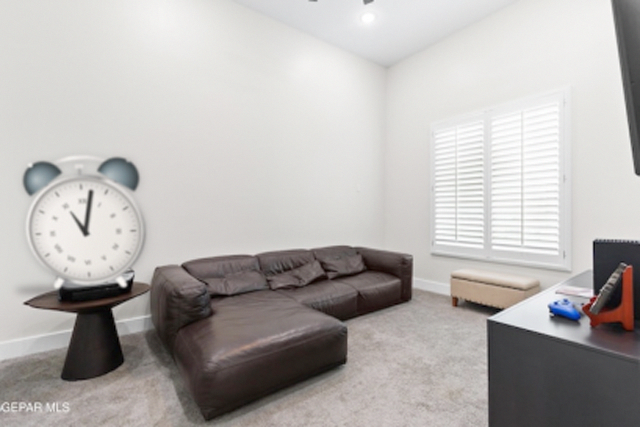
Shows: {"hour": 11, "minute": 2}
